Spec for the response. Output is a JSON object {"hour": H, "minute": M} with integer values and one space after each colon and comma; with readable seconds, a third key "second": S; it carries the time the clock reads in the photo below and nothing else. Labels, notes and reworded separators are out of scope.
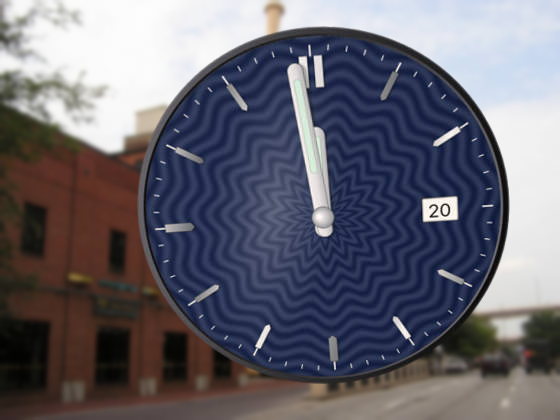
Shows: {"hour": 11, "minute": 59}
